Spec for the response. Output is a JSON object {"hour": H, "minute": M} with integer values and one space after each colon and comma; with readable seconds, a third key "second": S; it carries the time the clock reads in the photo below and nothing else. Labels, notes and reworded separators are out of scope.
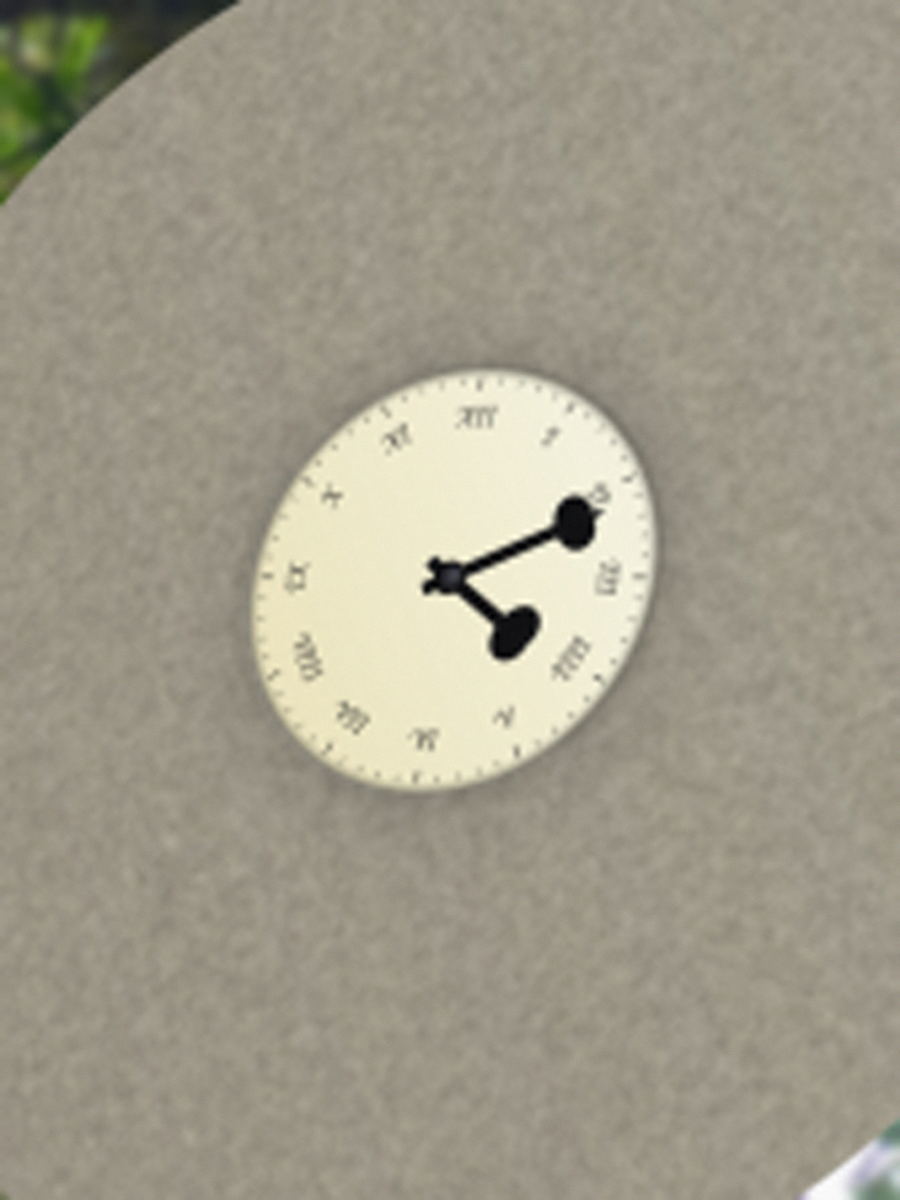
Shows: {"hour": 4, "minute": 11}
